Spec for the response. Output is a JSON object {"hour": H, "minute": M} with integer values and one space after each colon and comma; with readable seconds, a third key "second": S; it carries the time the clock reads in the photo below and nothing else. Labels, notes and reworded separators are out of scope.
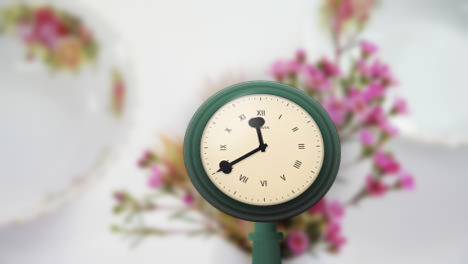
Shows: {"hour": 11, "minute": 40}
